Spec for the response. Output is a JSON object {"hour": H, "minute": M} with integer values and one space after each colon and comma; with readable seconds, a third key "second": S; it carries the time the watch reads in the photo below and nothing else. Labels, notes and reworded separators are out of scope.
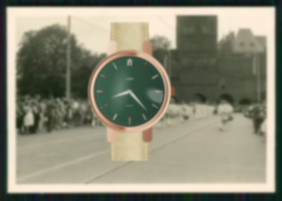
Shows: {"hour": 8, "minute": 23}
